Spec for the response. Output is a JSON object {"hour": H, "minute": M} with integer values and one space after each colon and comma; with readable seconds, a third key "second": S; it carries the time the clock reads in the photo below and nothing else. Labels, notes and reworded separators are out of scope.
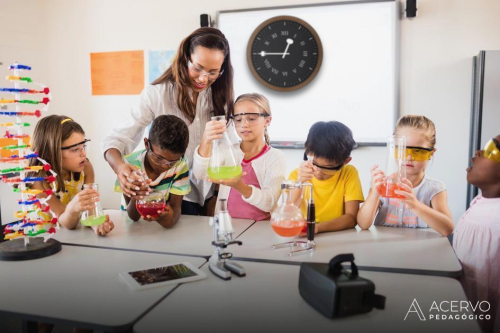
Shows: {"hour": 12, "minute": 45}
